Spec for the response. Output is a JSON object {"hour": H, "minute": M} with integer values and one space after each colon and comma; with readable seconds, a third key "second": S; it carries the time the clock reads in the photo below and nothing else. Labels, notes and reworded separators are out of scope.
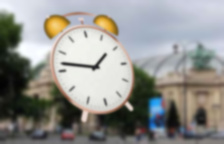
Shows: {"hour": 1, "minute": 47}
